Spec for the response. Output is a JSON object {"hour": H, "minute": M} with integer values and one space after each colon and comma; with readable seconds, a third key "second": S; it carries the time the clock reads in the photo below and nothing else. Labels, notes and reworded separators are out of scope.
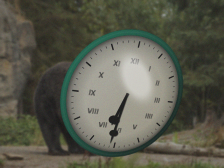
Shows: {"hour": 6, "minute": 31}
